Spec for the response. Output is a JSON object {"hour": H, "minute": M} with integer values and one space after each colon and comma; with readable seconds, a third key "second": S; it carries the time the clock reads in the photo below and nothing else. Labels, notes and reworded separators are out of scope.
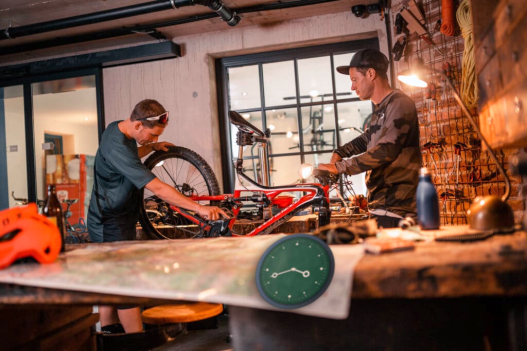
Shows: {"hour": 3, "minute": 42}
